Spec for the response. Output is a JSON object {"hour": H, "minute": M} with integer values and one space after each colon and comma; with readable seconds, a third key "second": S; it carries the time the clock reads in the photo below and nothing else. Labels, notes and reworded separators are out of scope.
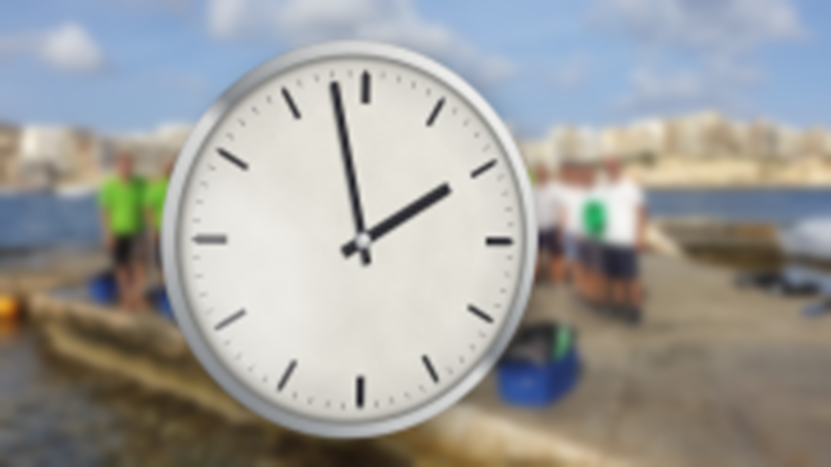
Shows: {"hour": 1, "minute": 58}
